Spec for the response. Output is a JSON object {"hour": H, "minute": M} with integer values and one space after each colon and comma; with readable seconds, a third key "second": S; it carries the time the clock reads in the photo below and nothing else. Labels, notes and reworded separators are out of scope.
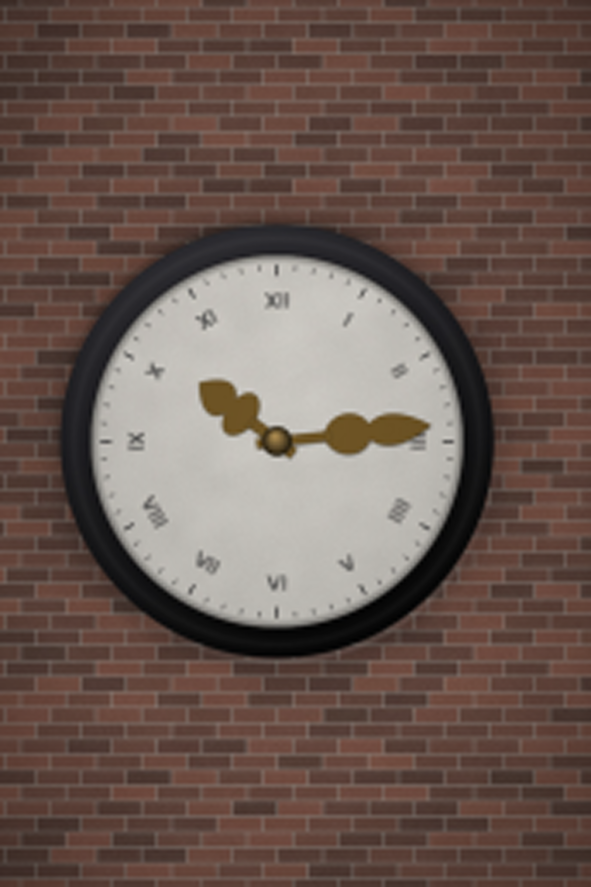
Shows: {"hour": 10, "minute": 14}
